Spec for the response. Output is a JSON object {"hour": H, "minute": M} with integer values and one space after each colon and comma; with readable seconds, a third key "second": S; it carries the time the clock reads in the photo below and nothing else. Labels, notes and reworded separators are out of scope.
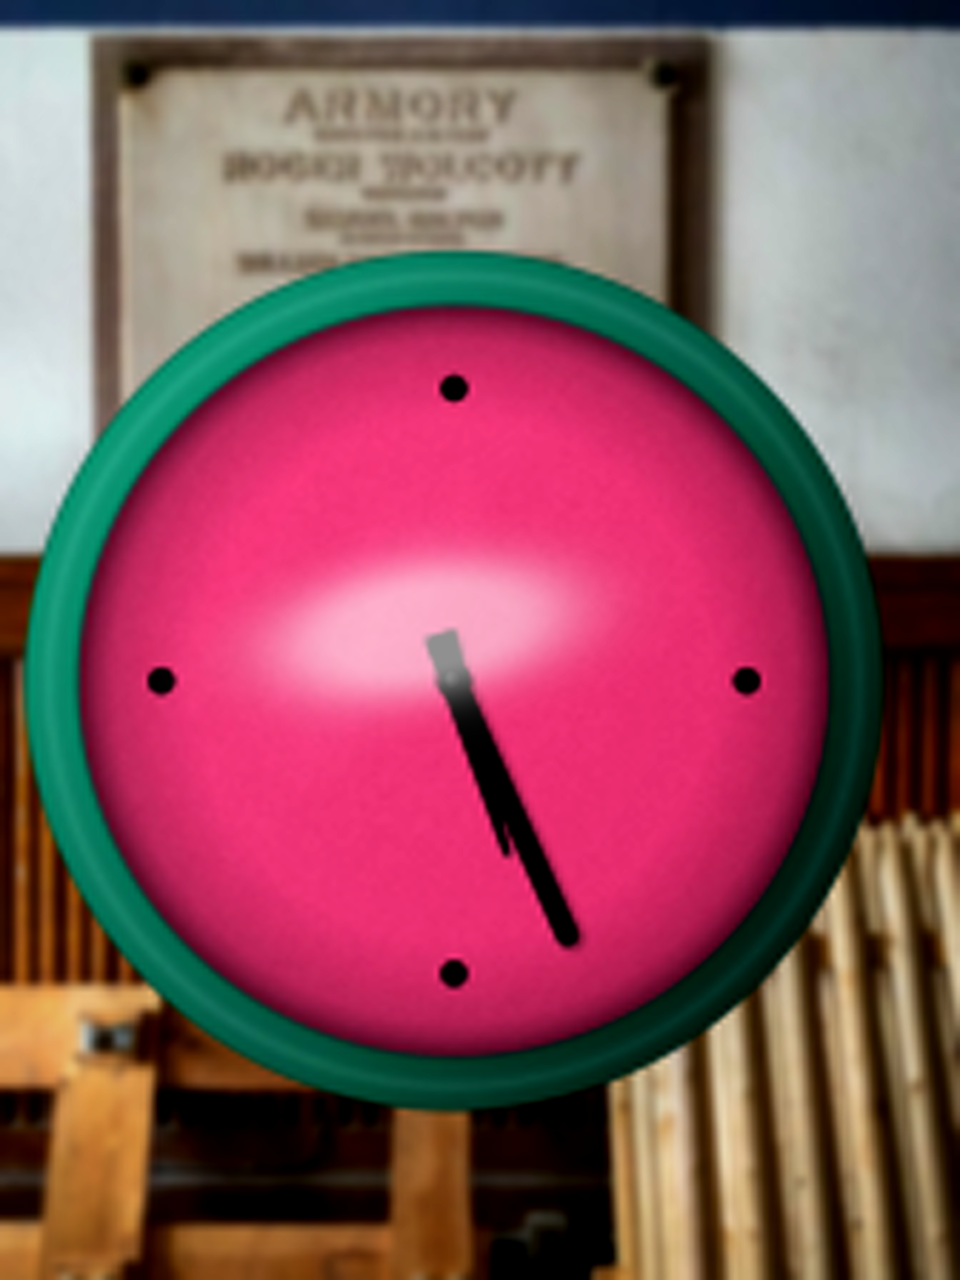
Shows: {"hour": 5, "minute": 26}
